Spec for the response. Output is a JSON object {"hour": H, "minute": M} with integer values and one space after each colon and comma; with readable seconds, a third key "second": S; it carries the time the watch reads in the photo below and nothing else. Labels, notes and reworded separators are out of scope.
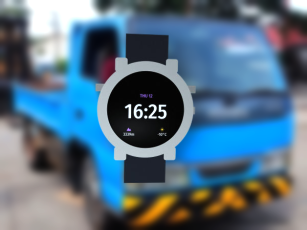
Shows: {"hour": 16, "minute": 25}
